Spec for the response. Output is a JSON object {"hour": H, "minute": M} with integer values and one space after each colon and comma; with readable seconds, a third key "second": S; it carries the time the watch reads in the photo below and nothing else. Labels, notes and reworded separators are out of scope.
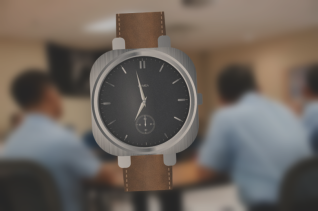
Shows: {"hour": 6, "minute": 58}
